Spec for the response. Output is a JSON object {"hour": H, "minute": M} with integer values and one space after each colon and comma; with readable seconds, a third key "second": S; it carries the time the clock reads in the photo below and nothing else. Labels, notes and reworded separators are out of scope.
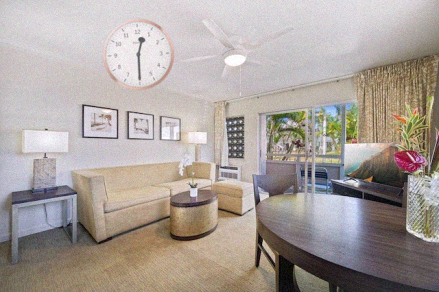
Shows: {"hour": 12, "minute": 30}
